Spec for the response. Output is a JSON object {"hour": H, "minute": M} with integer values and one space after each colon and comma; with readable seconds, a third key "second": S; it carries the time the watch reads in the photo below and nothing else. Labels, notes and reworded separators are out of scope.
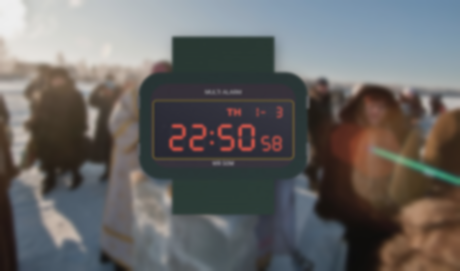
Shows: {"hour": 22, "minute": 50, "second": 58}
